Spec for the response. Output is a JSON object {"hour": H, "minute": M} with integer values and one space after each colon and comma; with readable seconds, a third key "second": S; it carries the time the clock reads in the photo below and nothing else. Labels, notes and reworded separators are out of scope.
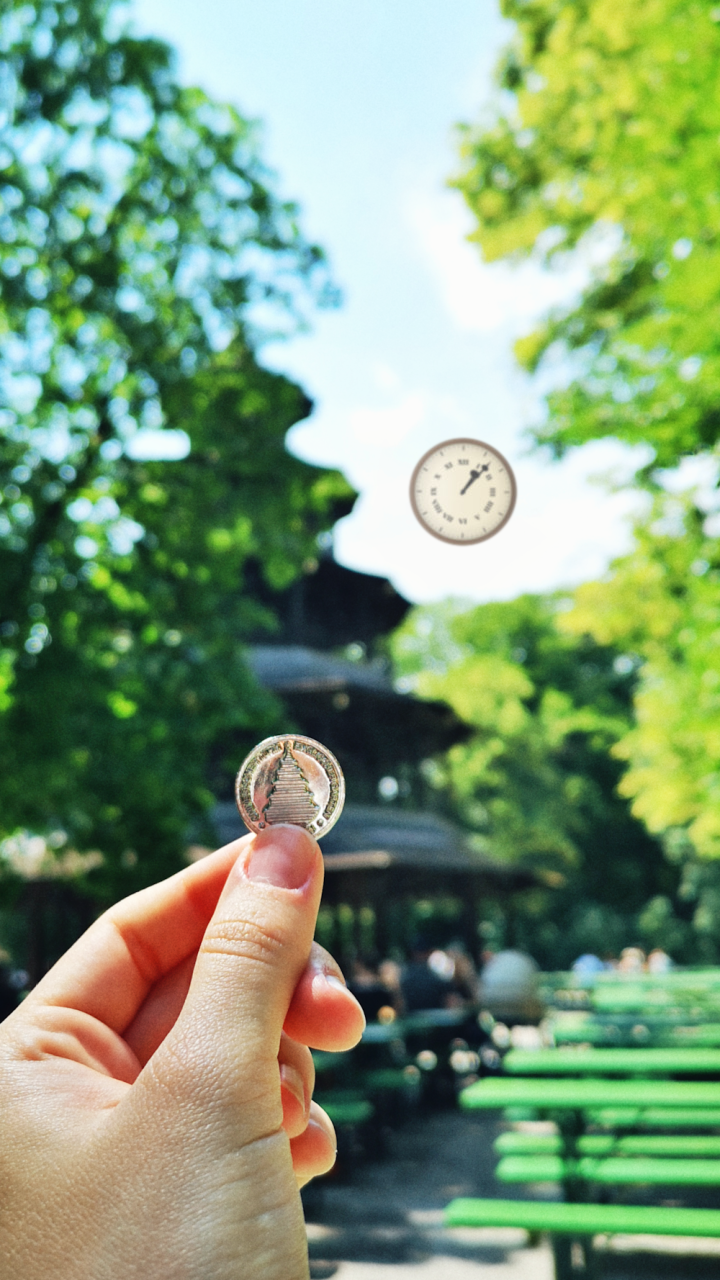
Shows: {"hour": 1, "minute": 7}
